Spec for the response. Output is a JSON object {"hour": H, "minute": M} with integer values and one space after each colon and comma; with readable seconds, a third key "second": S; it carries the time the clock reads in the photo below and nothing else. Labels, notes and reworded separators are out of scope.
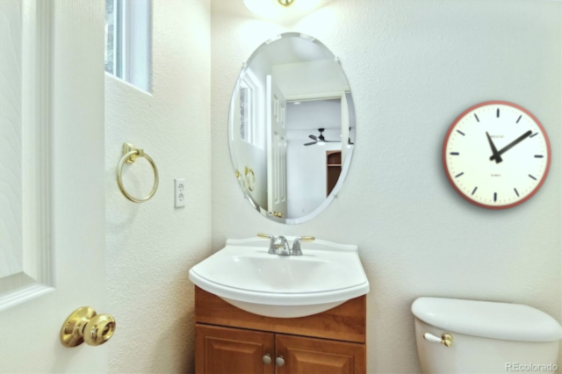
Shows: {"hour": 11, "minute": 9}
